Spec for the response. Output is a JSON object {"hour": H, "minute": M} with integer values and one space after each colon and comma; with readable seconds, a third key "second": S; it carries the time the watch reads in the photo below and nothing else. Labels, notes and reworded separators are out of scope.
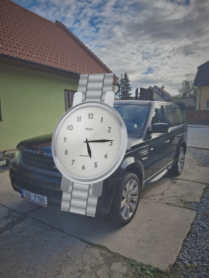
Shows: {"hour": 5, "minute": 14}
